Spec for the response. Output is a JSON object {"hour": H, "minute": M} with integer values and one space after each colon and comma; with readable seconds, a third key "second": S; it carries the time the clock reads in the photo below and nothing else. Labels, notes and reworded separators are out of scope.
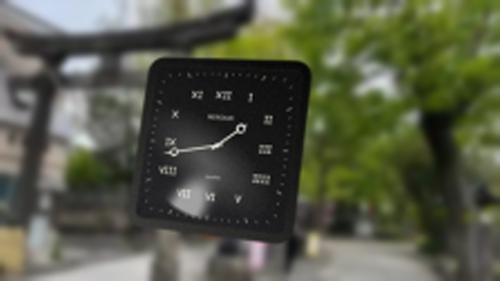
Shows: {"hour": 1, "minute": 43}
